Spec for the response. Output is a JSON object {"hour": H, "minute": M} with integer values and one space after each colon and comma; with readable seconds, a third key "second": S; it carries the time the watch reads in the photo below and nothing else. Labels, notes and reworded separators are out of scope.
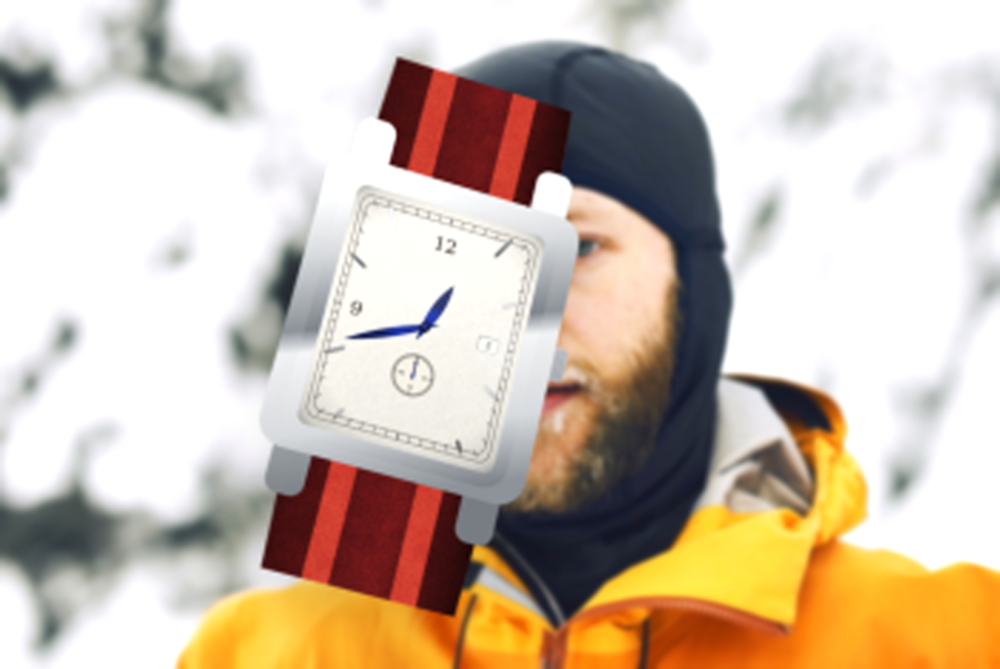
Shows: {"hour": 12, "minute": 41}
